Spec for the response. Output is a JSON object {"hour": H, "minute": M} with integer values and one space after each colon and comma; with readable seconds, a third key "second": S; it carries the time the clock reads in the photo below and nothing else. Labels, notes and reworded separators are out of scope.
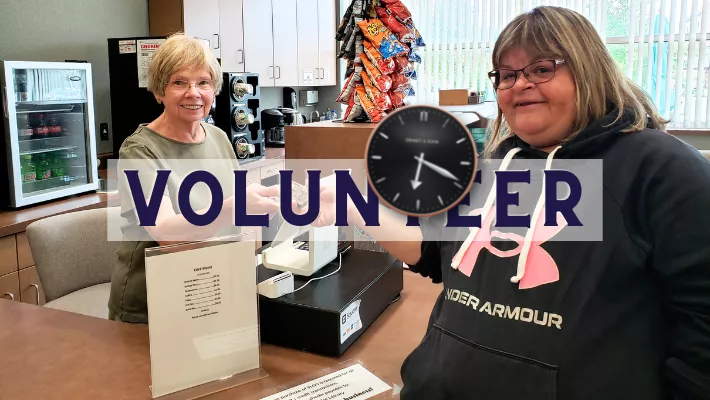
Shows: {"hour": 6, "minute": 19}
